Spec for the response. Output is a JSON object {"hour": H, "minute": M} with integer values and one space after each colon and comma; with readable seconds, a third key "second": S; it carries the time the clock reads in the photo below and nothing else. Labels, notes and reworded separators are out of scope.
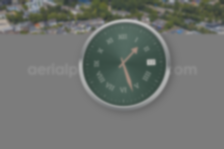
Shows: {"hour": 1, "minute": 27}
